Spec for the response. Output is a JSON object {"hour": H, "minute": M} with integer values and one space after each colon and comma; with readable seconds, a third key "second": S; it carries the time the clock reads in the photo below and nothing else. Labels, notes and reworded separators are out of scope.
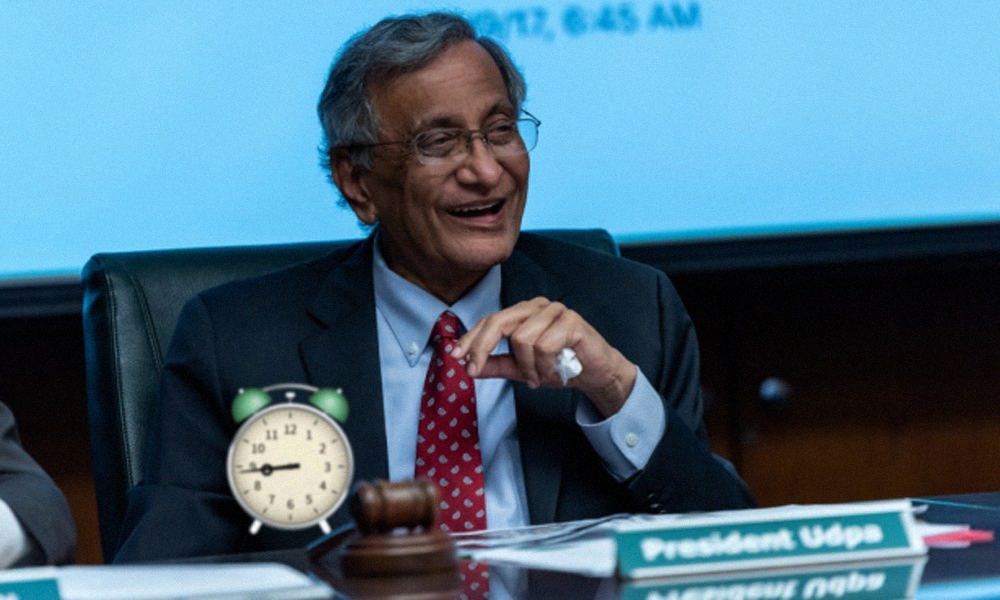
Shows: {"hour": 8, "minute": 44}
